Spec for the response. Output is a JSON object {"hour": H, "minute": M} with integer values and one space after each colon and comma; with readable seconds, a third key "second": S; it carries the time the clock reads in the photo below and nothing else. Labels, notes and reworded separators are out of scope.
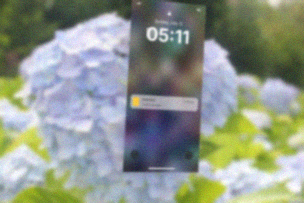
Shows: {"hour": 5, "minute": 11}
